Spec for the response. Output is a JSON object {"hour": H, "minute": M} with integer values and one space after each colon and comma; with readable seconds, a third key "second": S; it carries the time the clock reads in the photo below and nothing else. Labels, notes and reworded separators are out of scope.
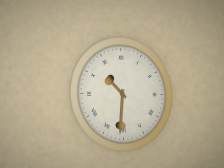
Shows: {"hour": 10, "minute": 31}
